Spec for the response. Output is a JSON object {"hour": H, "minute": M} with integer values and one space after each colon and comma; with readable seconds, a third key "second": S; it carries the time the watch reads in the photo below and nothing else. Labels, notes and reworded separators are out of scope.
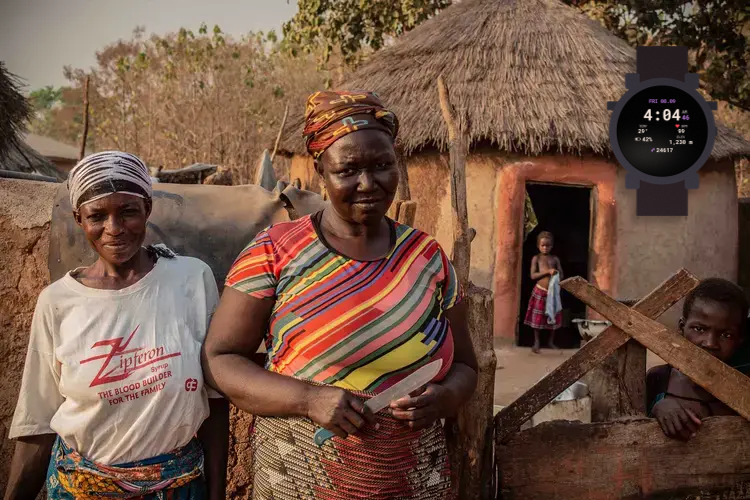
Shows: {"hour": 4, "minute": 4}
